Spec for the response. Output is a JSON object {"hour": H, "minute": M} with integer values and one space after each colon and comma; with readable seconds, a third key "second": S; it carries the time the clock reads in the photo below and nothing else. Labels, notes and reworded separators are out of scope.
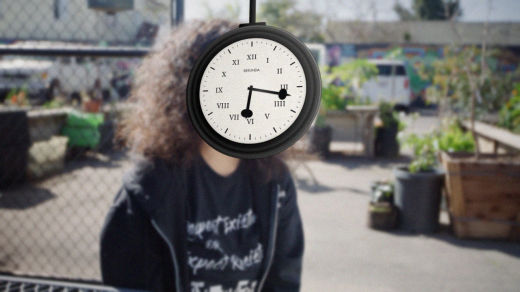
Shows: {"hour": 6, "minute": 17}
